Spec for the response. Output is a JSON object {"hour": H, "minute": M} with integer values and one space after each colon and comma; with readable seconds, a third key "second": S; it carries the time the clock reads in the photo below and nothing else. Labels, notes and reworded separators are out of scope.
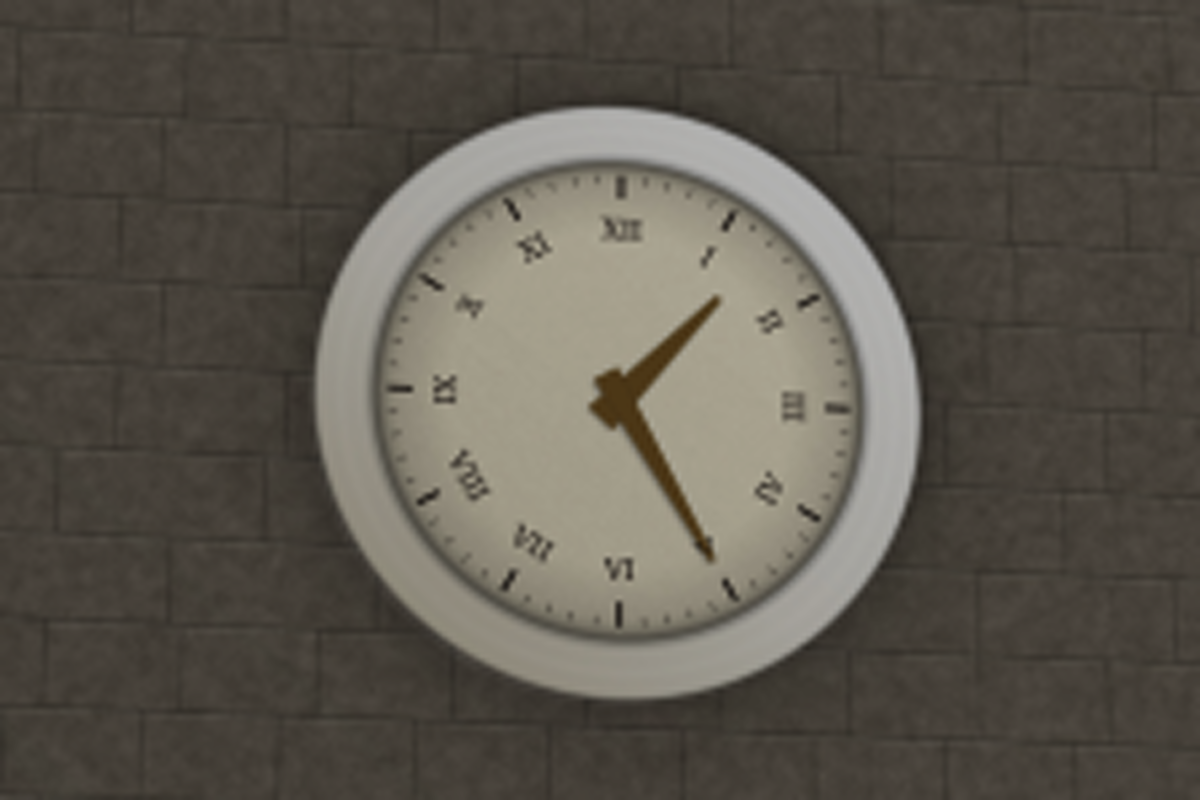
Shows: {"hour": 1, "minute": 25}
